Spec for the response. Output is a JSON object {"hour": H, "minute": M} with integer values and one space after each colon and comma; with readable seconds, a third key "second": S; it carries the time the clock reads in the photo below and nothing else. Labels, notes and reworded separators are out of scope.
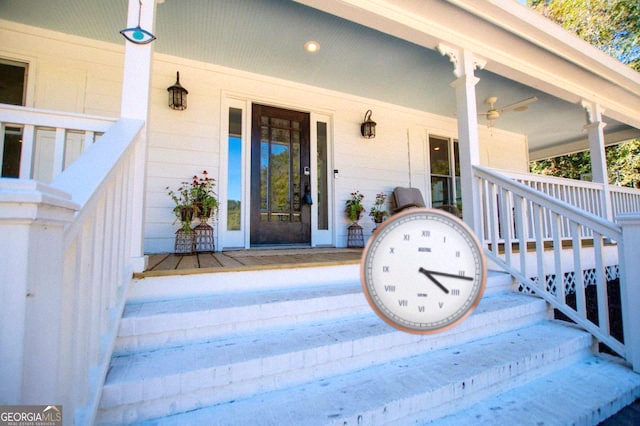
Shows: {"hour": 4, "minute": 16}
